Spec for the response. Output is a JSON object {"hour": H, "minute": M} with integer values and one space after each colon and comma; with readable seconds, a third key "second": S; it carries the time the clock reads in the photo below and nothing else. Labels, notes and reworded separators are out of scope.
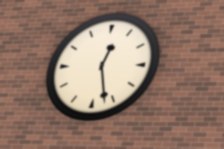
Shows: {"hour": 12, "minute": 27}
